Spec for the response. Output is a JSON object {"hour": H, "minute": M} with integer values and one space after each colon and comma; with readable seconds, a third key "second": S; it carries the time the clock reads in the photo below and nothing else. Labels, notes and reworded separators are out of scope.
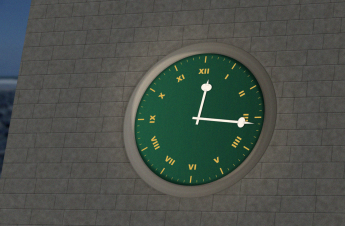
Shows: {"hour": 12, "minute": 16}
